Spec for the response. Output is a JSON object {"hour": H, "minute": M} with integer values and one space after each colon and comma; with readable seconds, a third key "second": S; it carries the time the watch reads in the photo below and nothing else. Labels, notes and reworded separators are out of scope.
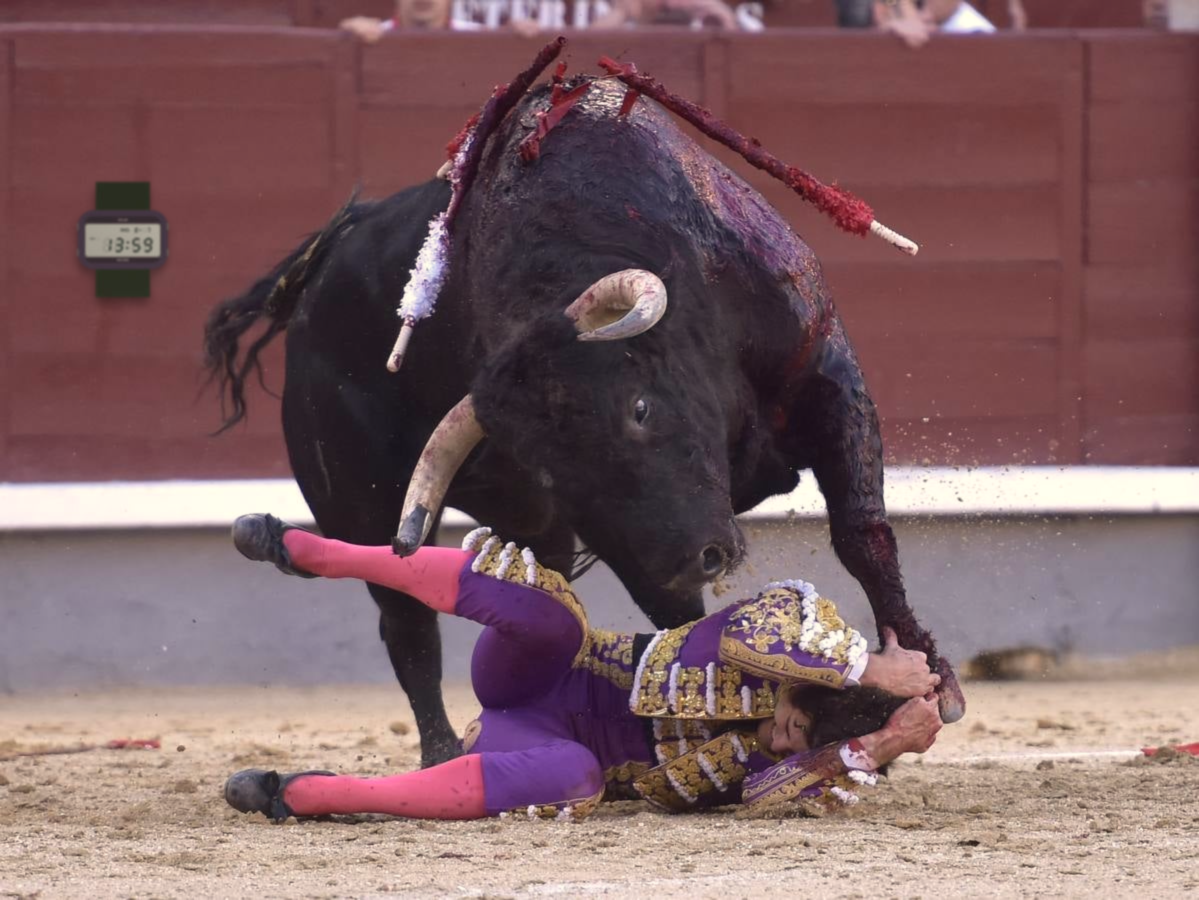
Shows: {"hour": 13, "minute": 59}
